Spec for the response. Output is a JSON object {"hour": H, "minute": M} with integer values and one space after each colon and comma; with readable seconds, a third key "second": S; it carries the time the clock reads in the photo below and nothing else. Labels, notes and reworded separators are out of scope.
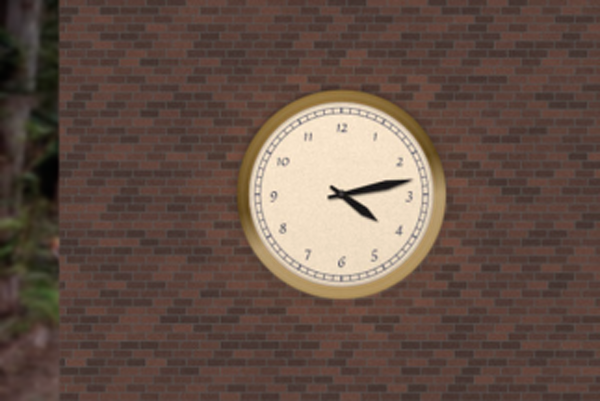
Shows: {"hour": 4, "minute": 13}
